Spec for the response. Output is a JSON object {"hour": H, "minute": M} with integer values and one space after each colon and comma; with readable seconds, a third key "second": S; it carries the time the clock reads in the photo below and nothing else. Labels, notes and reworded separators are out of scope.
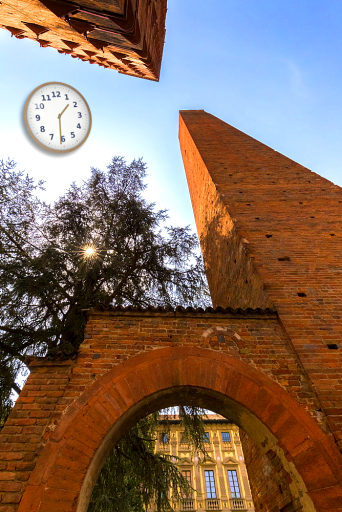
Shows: {"hour": 1, "minute": 31}
